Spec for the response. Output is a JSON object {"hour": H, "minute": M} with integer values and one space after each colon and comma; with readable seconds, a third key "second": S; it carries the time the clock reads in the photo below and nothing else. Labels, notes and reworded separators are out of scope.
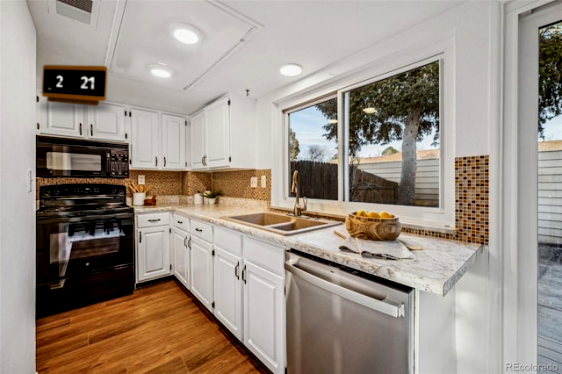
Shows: {"hour": 2, "minute": 21}
